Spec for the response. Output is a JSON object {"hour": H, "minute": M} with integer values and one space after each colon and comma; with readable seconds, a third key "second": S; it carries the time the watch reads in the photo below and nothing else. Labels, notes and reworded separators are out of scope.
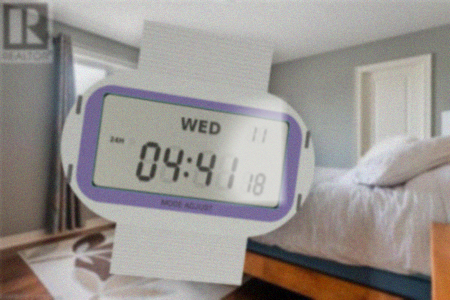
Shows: {"hour": 4, "minute": 41, "second": 18}
